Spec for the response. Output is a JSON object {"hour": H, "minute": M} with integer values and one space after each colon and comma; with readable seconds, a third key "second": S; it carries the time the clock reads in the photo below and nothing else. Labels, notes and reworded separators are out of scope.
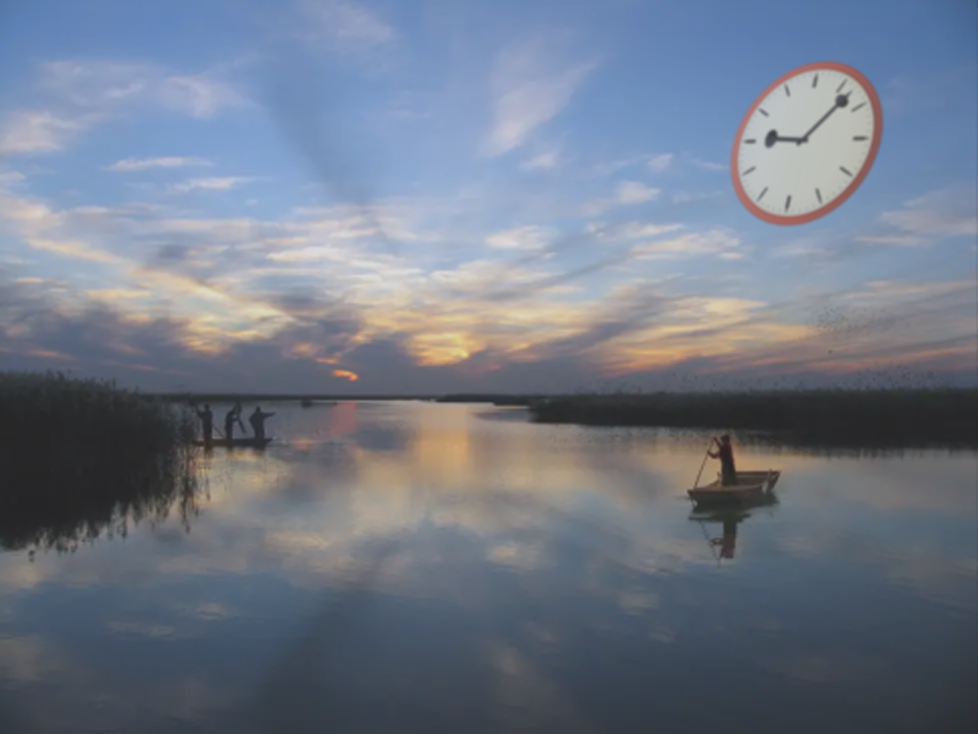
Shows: {"hour": 9, "minute": 7}
